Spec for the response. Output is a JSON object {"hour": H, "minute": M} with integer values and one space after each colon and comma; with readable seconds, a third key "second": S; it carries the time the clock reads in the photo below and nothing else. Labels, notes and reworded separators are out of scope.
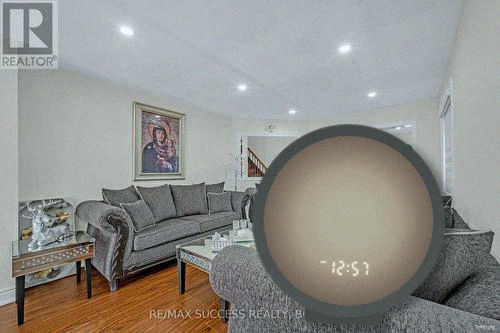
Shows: {"hour": 12, "minute": 57}
